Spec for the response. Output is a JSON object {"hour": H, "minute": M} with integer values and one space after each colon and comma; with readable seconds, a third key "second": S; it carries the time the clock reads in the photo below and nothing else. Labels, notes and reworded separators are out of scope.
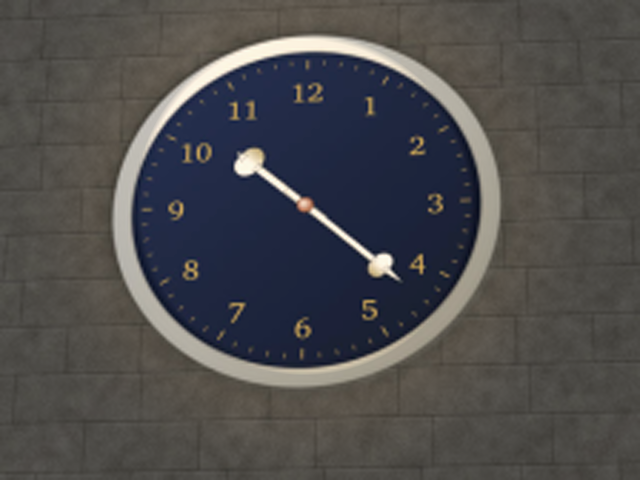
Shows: {"hour": 10, "minute": 22}
